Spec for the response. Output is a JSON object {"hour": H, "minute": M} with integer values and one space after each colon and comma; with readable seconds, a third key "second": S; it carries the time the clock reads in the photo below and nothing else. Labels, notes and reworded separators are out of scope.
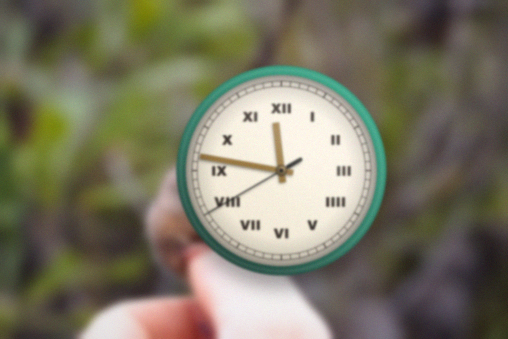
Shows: {"hour": 11, "minute": 46, "second": 40}
